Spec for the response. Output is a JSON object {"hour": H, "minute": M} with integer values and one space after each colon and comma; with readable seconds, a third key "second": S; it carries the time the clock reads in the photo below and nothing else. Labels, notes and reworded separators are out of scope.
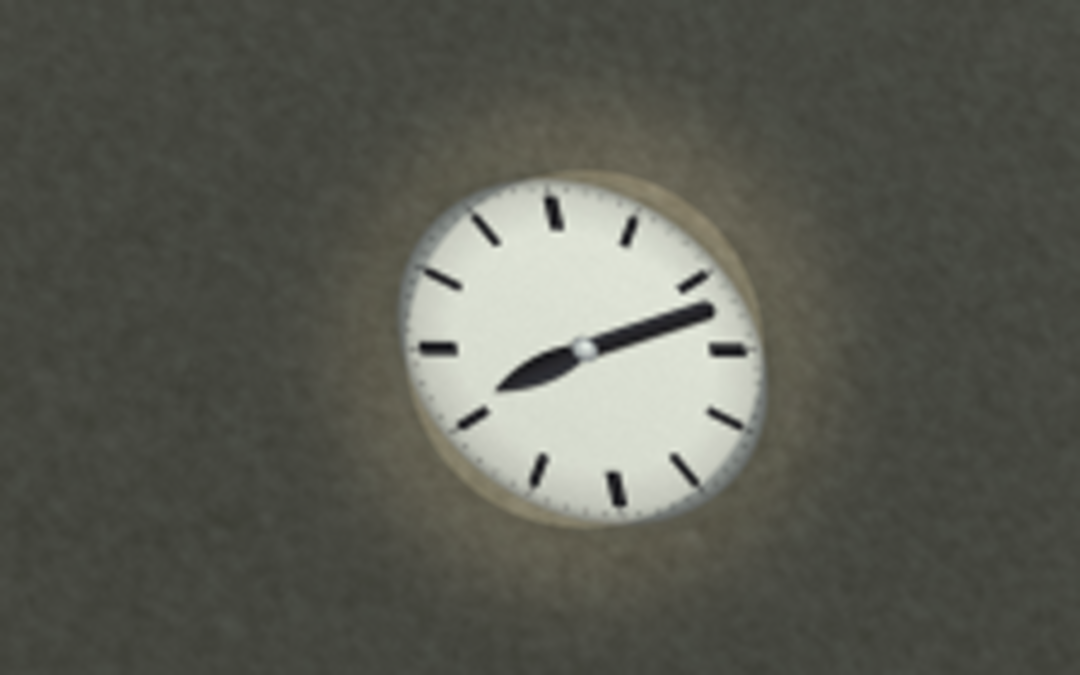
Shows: {"hour": 8, "minute": 12}
